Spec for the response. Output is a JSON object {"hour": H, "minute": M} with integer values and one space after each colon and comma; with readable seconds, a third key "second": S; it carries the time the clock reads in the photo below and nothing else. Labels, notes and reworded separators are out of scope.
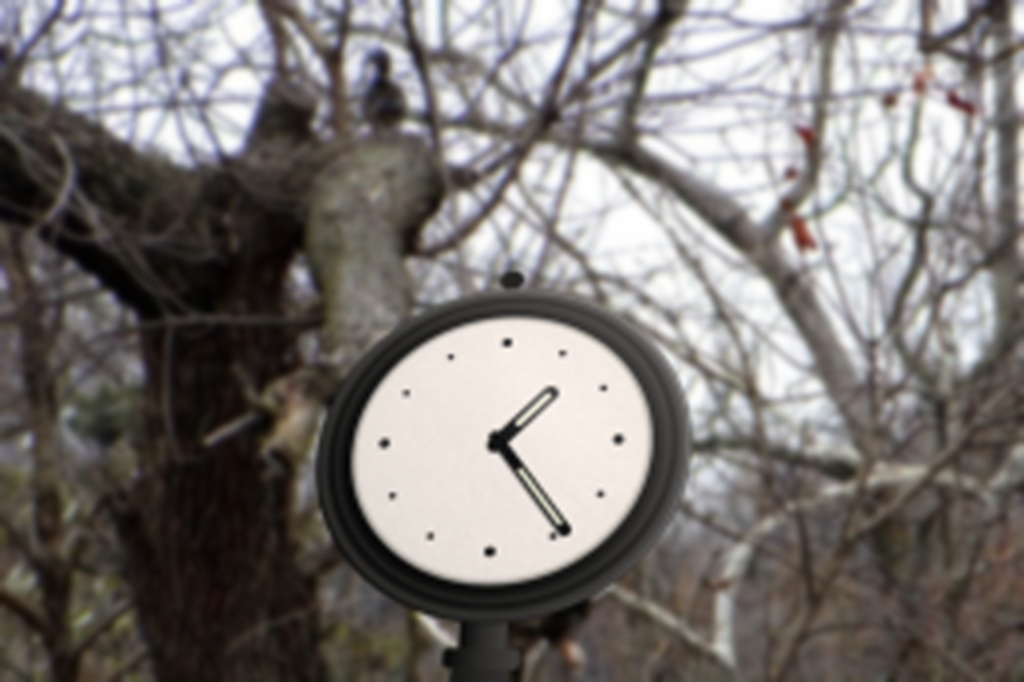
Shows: {"hour": 1, "minute": 24}
